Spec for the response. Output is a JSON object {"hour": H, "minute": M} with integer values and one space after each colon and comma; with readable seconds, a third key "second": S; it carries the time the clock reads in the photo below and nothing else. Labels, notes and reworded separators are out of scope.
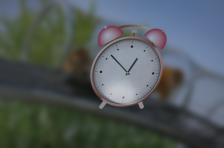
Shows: {"hour": 12, "minute": 52}
